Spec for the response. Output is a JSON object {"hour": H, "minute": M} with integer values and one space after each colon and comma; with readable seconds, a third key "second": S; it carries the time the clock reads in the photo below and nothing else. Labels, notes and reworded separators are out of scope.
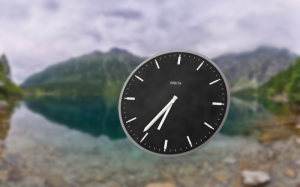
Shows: {"hour": 6, "minute": 36}
